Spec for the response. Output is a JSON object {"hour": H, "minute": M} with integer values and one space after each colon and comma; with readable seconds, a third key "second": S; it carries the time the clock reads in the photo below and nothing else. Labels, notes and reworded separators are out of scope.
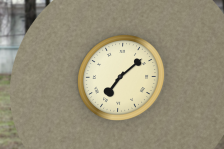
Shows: {"hour": 7, "minute": 8}
